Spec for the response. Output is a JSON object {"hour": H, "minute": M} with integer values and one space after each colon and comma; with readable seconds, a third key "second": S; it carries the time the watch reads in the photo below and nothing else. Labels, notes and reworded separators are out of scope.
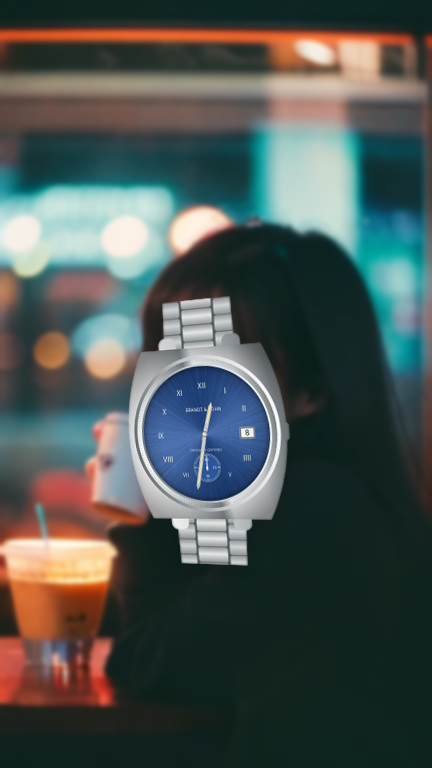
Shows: {"hour": 12, "minute": 32}
